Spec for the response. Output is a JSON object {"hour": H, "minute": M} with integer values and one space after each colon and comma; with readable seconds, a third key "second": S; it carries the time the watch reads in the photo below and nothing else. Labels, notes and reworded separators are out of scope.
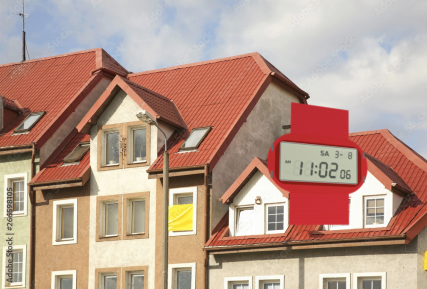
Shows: {"hour": 11, "minute": 2, "second": 6}
